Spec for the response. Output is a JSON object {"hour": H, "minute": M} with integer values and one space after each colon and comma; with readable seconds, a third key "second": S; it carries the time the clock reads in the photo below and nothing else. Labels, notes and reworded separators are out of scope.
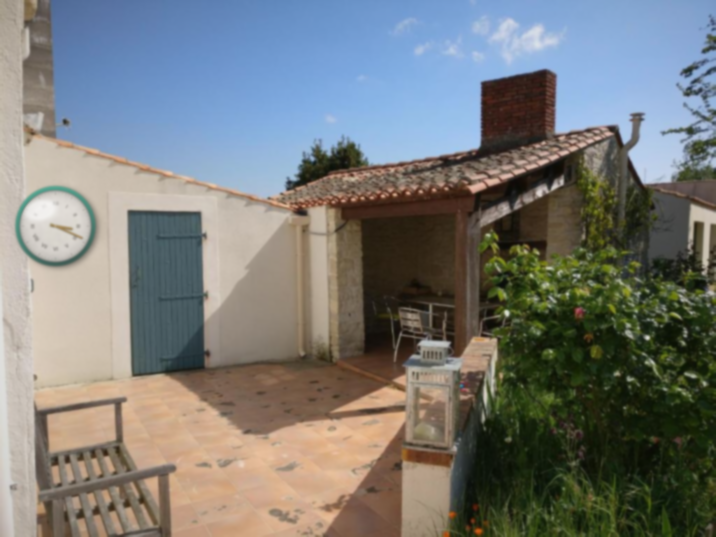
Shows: {"hour": 3, "minute": 19}
